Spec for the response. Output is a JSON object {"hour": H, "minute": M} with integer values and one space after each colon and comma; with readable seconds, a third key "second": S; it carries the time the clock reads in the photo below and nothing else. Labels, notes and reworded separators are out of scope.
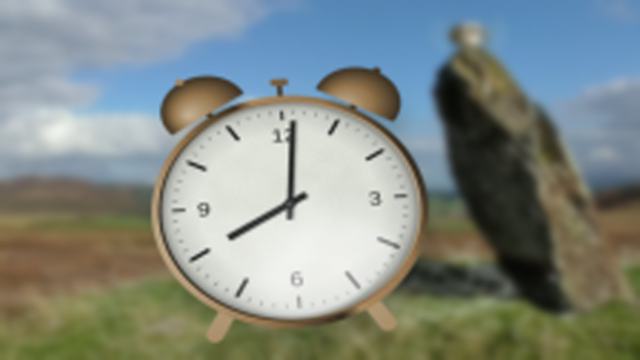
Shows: {"hour": 8, "minute": 1}
